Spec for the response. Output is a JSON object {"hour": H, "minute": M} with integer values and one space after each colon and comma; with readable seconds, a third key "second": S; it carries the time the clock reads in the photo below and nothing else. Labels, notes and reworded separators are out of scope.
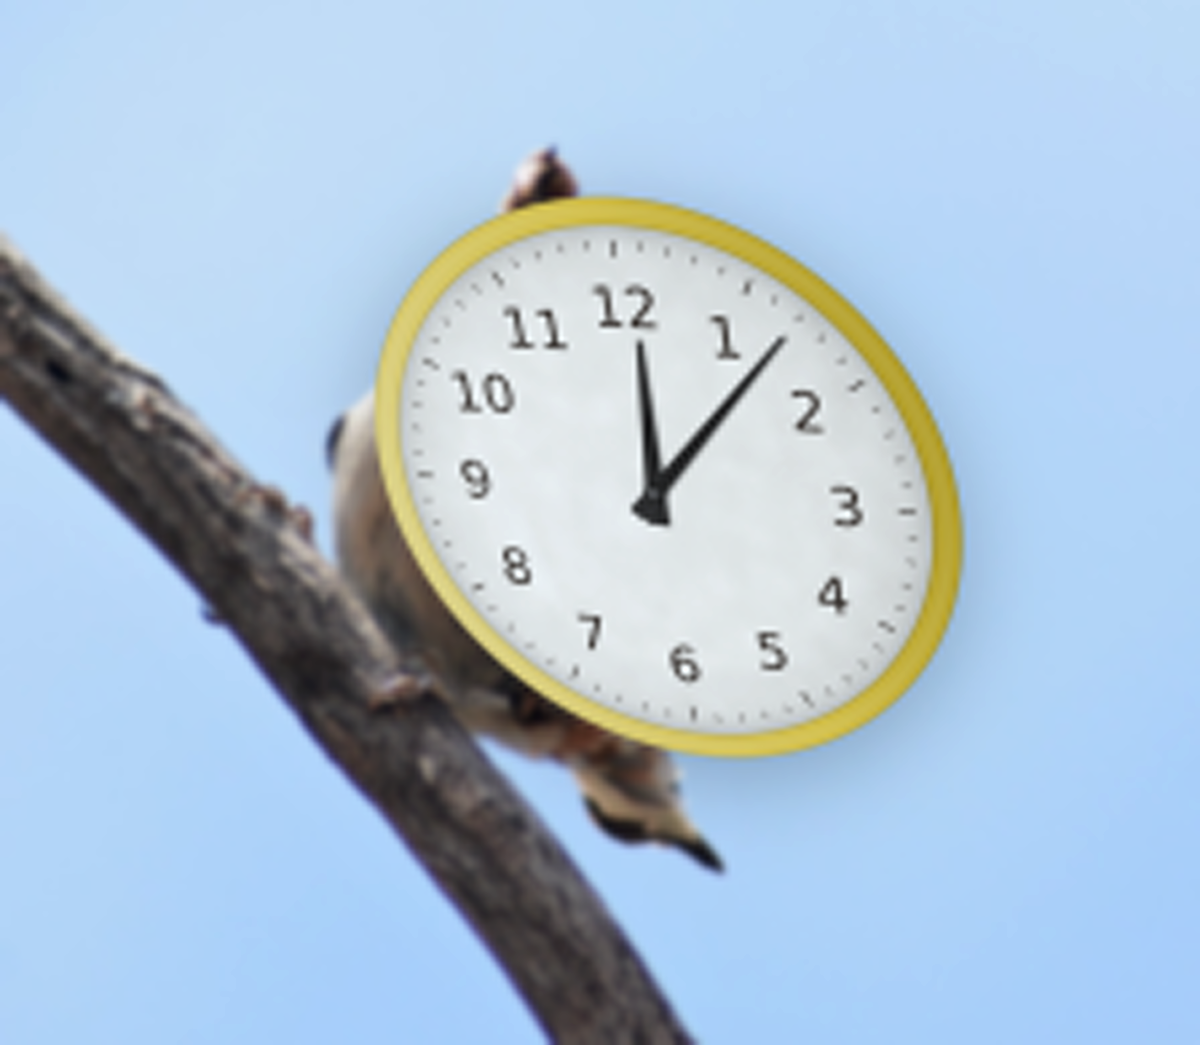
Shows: {"hour": 12, "minute": 7}
